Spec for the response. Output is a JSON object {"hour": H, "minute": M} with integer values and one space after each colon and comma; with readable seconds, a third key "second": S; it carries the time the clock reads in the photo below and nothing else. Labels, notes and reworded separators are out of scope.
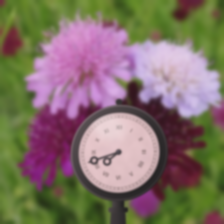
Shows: {"hour": 7, "minute": 42}
